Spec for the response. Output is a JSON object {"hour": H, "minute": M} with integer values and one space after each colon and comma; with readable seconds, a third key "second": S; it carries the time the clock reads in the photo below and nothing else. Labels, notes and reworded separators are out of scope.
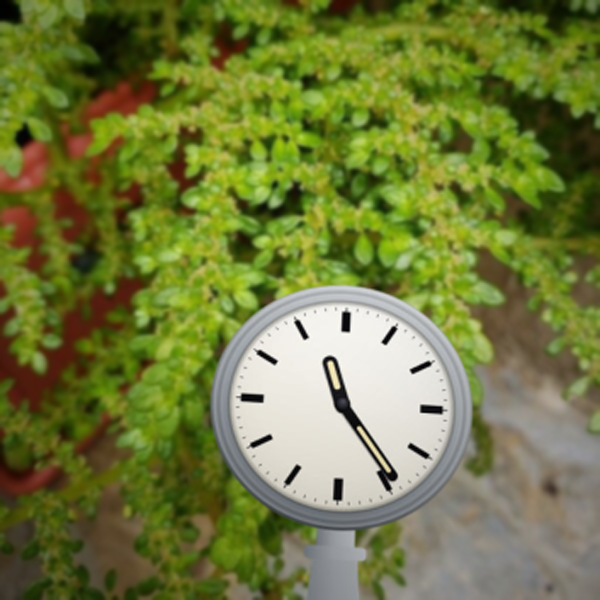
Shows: {"hour": 11, "minute": 24}
